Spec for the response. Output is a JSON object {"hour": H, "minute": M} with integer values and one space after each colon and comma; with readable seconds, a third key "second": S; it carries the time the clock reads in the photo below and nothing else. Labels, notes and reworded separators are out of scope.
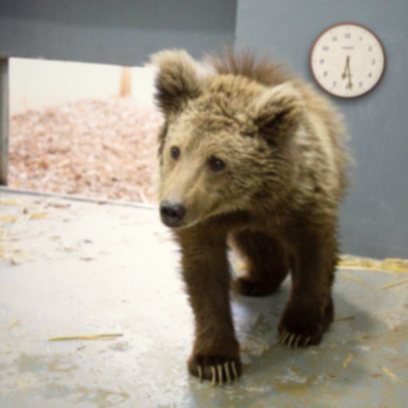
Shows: {"hour": 6, "minute": 29}
